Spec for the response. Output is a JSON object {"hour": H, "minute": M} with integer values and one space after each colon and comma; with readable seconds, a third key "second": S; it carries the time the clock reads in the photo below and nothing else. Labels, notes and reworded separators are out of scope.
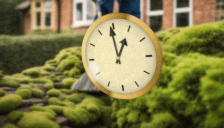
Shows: {"hour": 12, "minute": 59}
